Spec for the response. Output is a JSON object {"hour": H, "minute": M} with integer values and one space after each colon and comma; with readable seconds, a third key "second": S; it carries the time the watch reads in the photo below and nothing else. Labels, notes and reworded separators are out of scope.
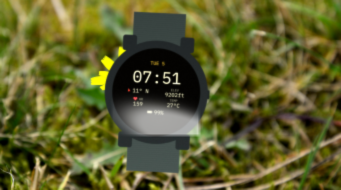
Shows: {"hour": 7, "minute": 51}
